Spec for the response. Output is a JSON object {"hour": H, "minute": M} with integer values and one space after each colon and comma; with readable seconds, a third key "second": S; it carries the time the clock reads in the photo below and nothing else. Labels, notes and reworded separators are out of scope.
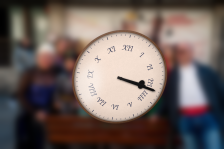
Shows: {"hour": 3, "minute": 17}
